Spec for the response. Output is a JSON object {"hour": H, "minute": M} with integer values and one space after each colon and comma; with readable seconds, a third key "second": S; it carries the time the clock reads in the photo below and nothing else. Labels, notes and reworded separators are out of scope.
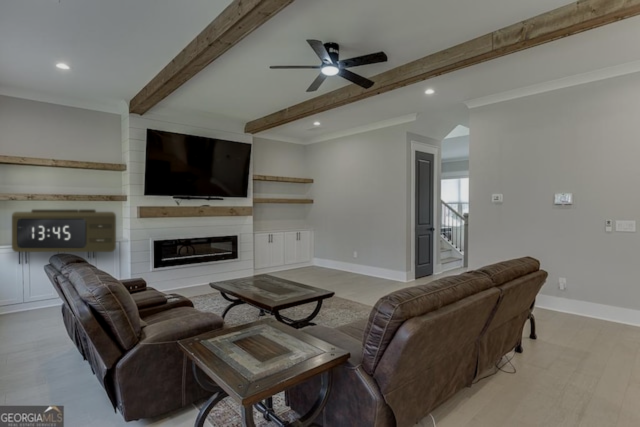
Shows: {"hour": 13, "minute": 45}
